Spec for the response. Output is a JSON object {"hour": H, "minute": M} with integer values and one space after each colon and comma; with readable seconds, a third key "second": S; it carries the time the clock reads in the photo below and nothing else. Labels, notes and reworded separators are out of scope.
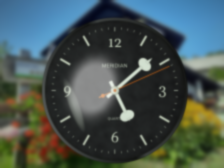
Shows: {"hour": 5, "minute": 8, "second": 11}
